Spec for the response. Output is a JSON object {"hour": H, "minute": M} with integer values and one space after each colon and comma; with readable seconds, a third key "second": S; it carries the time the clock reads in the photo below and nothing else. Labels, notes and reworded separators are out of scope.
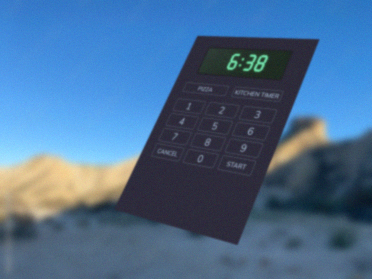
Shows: {"hour": 6, "minute": 38}
